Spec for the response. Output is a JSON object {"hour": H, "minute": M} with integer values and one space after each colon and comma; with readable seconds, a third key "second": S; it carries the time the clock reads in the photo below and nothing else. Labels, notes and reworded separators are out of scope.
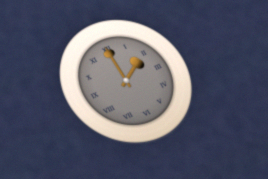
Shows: {"hour": 2, "minute": 0}
